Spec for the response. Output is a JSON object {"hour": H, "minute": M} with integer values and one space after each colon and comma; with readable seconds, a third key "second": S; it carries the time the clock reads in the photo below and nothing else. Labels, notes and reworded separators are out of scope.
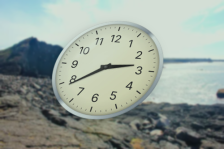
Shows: {"hour": 2, "minute": 39}
